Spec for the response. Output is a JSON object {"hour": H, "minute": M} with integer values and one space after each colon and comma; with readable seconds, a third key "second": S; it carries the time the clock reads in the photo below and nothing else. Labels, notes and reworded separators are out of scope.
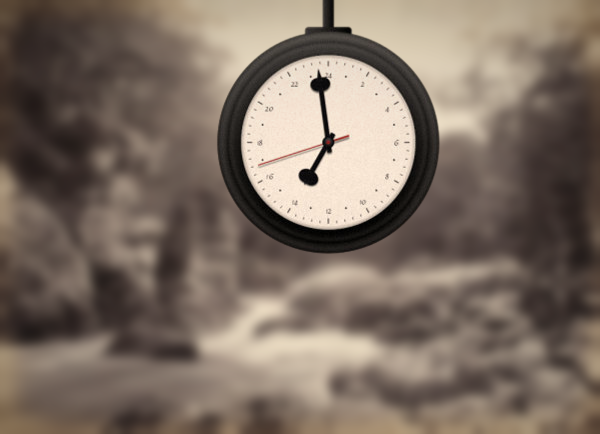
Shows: {"hour": 13, "minute": 58, "second": 42}
